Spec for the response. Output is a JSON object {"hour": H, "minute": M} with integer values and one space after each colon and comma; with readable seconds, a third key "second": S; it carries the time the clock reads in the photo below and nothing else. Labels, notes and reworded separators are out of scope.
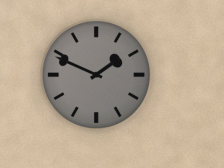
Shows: {"hour": 1, "minute": 49}
